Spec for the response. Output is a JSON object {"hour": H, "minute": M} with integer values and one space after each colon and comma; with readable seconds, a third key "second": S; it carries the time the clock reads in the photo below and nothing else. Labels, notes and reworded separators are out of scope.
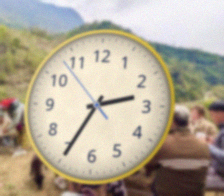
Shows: {"hour": 2, "minute": 34, "second": 53}
